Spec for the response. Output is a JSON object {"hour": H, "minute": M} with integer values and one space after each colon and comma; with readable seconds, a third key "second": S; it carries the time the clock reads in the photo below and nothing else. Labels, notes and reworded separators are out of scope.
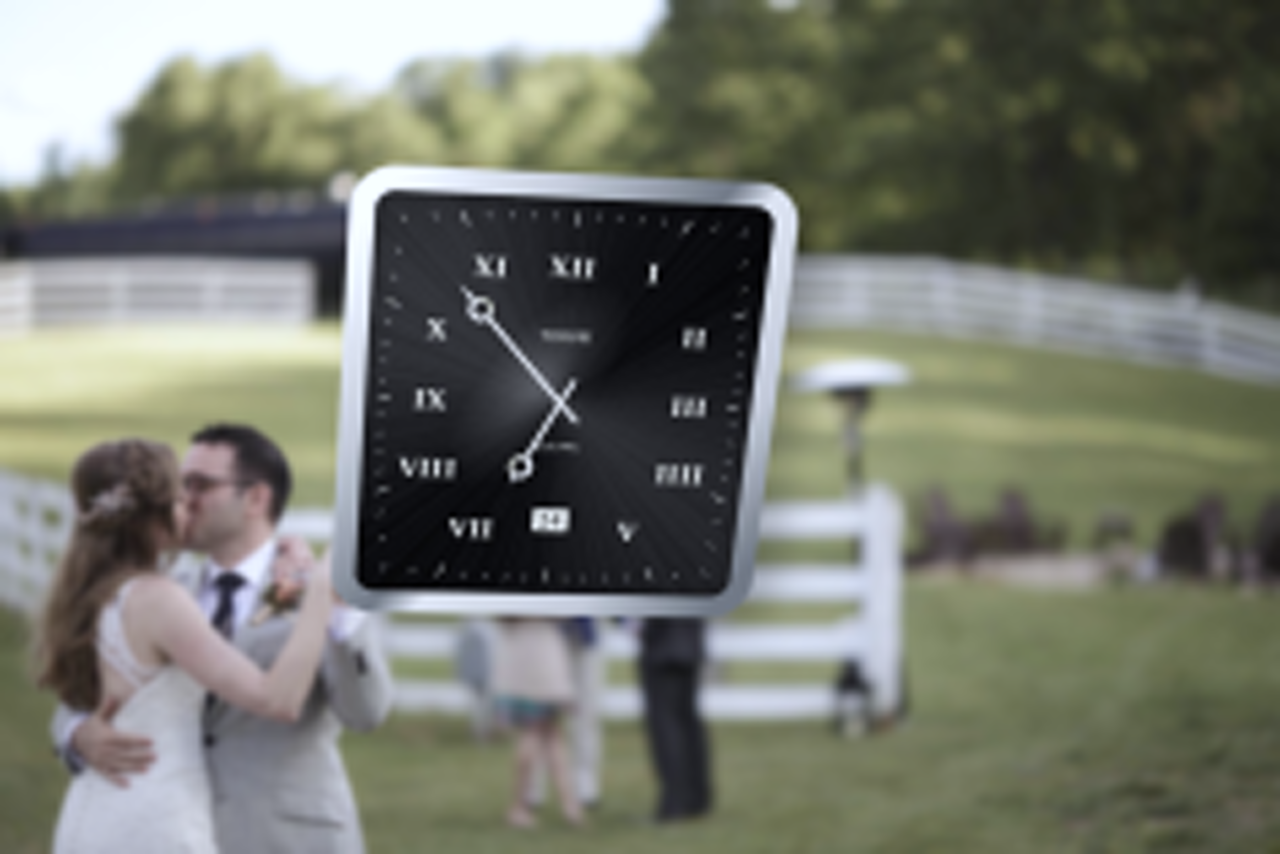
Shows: {"hour": 6, "minute": 53}
